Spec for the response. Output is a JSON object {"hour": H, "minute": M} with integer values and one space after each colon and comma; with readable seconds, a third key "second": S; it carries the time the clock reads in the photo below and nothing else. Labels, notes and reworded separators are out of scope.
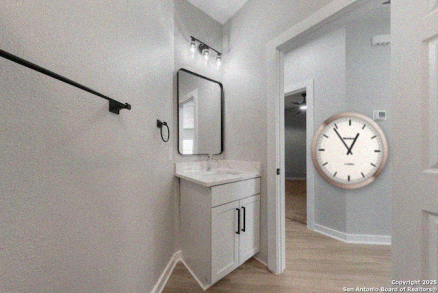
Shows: {"hour": 12, "minute": 54}
